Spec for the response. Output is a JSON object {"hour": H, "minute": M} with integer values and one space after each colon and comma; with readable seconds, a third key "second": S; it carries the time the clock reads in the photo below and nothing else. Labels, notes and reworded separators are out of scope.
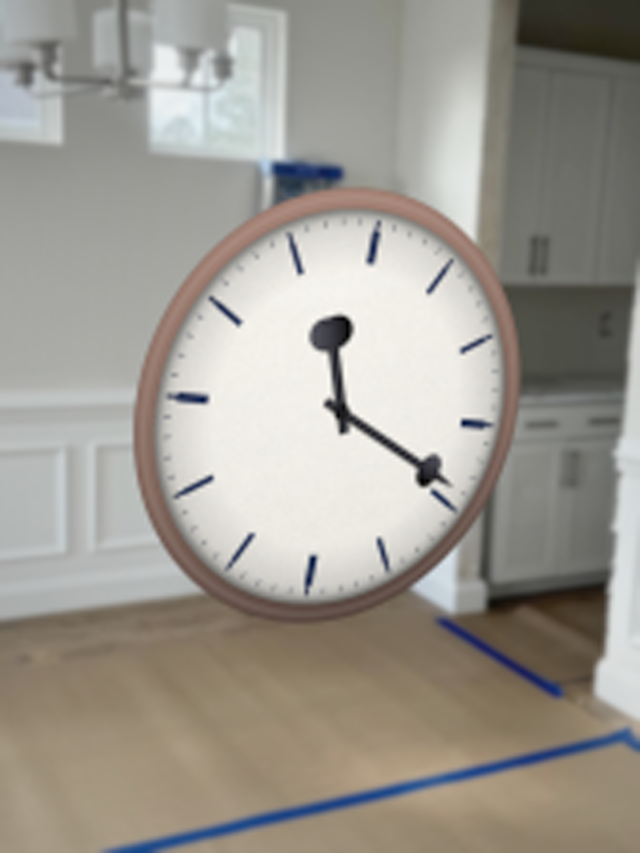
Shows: {"hour": 11, "minute": 19}
